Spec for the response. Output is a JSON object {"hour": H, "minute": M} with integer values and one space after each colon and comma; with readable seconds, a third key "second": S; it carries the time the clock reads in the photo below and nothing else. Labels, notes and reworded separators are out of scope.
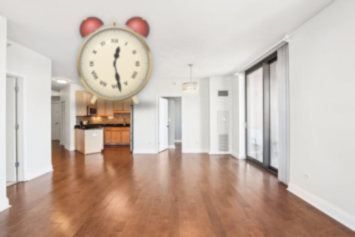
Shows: {"hour": 12, "minute": 28}
